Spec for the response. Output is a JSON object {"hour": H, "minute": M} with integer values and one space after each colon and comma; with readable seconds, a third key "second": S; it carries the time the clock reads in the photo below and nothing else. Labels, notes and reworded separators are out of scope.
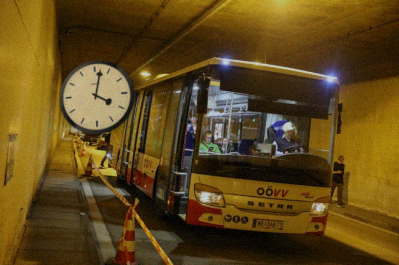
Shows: {"hour": 4, "minute": 2}
